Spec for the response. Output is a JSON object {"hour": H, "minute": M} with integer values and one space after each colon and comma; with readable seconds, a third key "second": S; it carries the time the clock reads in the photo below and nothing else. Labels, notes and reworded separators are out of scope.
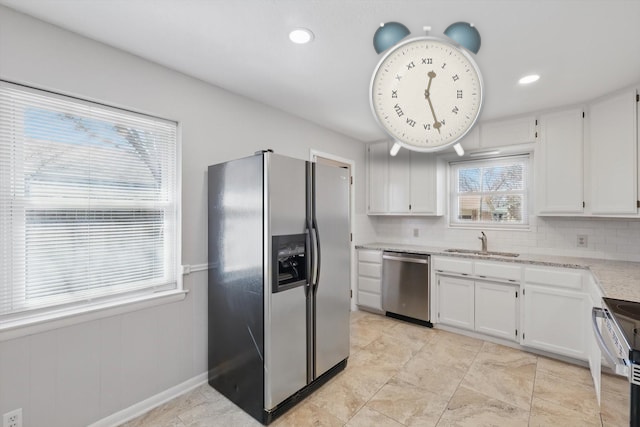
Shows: {"hour": 12, "minute": 27}
